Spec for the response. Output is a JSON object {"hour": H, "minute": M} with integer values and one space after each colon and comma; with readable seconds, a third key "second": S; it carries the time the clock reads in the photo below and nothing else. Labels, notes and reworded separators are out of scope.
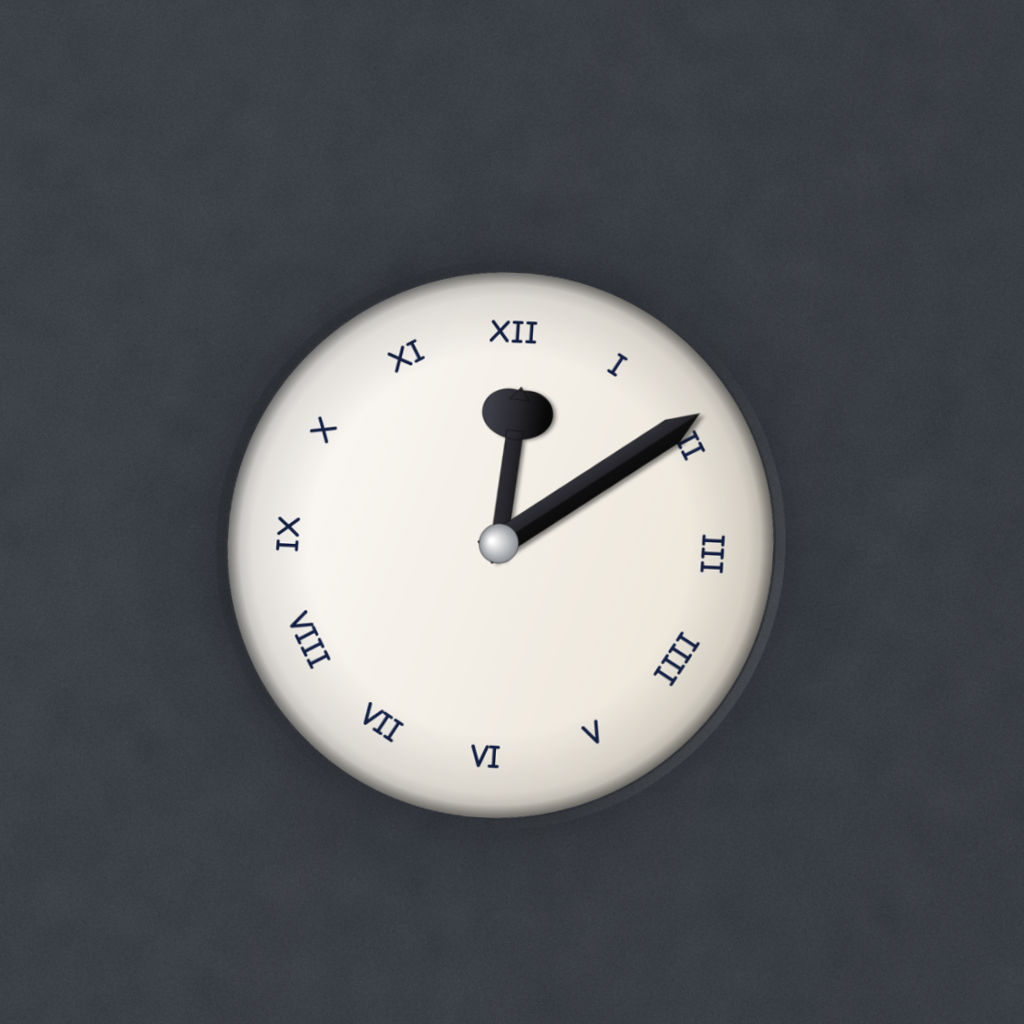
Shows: {"hour": 12, "minute": 9}
